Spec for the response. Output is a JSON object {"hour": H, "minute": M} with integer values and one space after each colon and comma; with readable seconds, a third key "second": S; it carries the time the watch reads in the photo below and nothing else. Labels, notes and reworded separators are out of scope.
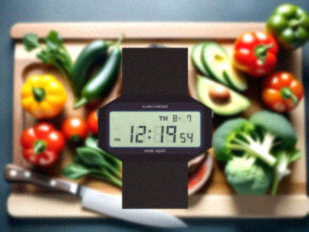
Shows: {"hour": 12, "minute": 19, "second": 54}
